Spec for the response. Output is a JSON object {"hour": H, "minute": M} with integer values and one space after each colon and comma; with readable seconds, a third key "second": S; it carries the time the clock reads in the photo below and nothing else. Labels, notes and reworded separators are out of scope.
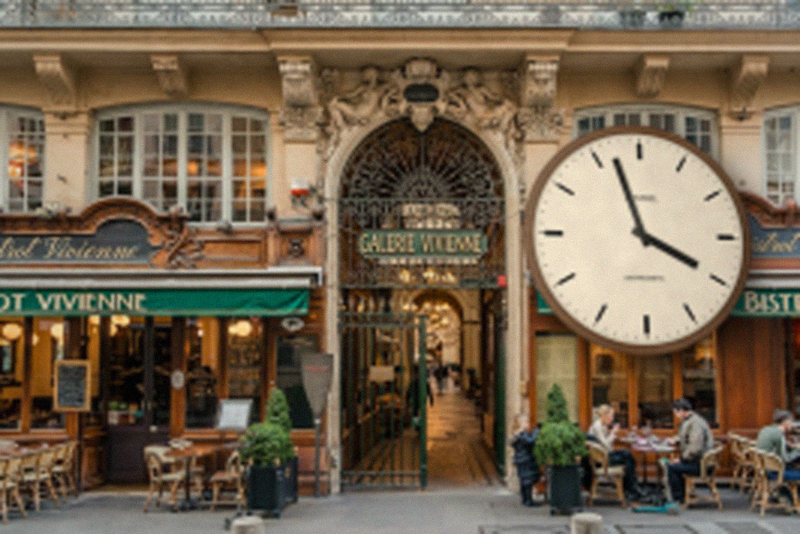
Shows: {"hour": 3, "minute": 57}
